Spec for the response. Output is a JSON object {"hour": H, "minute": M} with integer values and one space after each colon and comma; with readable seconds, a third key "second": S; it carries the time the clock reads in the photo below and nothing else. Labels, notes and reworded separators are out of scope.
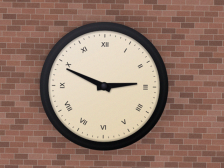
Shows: {"hour": 2, "minute": 49}
